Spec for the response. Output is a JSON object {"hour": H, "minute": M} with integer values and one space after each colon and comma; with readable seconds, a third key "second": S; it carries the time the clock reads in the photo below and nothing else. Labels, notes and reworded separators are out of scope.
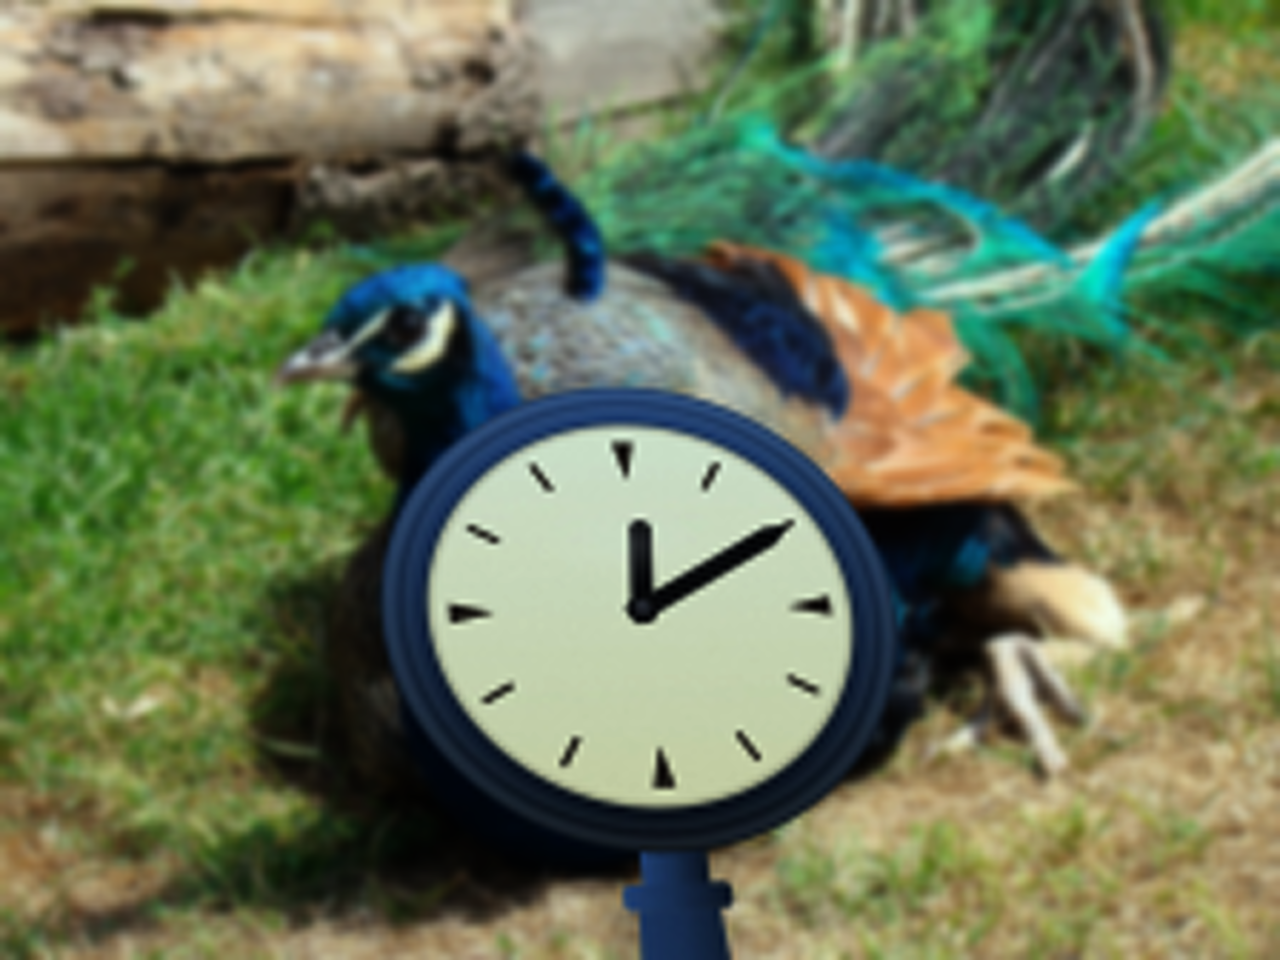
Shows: {"hour": 12, "minute": 10}
